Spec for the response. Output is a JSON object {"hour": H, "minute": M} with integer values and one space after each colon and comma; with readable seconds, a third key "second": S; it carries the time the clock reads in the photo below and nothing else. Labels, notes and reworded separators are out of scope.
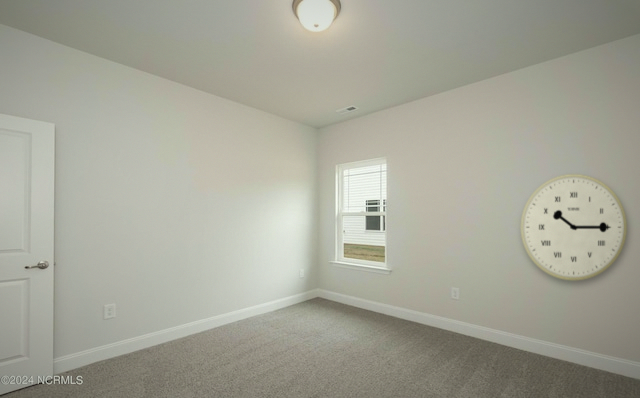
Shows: {"hour": 10, "minute": 15}
